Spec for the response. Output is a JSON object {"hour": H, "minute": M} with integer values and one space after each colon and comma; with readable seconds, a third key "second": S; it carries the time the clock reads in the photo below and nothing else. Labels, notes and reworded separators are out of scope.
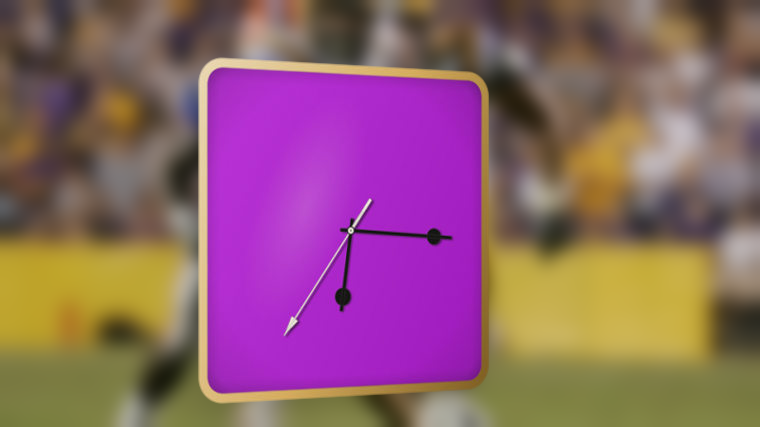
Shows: {"hour": 6, "minute": 15, "second": 36}
